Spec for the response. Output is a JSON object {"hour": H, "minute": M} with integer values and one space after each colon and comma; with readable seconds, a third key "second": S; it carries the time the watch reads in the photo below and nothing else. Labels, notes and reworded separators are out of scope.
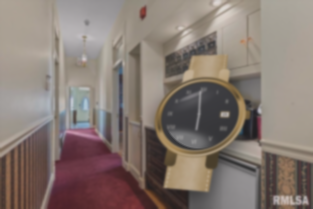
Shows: {"hour": 5, "minute": 59}
